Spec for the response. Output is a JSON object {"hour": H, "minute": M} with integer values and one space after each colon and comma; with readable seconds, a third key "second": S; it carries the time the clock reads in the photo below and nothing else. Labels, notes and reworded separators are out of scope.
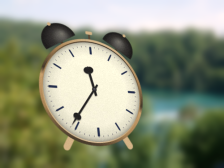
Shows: {"hour": 11, "minute": 36}
